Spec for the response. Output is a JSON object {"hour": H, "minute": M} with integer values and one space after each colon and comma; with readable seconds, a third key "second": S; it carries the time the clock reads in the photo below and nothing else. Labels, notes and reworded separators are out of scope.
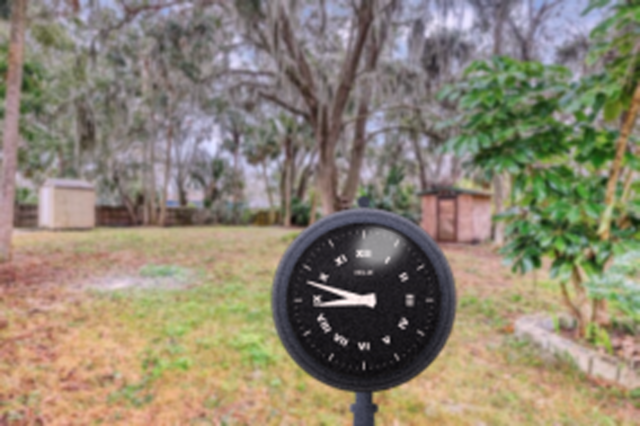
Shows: {"hour": 8, "minute": 48}
